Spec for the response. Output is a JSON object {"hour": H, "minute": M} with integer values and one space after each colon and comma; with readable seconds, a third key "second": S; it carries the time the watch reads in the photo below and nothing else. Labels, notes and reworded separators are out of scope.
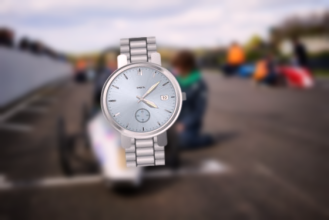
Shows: {"hour": 4, "minute": 8}
